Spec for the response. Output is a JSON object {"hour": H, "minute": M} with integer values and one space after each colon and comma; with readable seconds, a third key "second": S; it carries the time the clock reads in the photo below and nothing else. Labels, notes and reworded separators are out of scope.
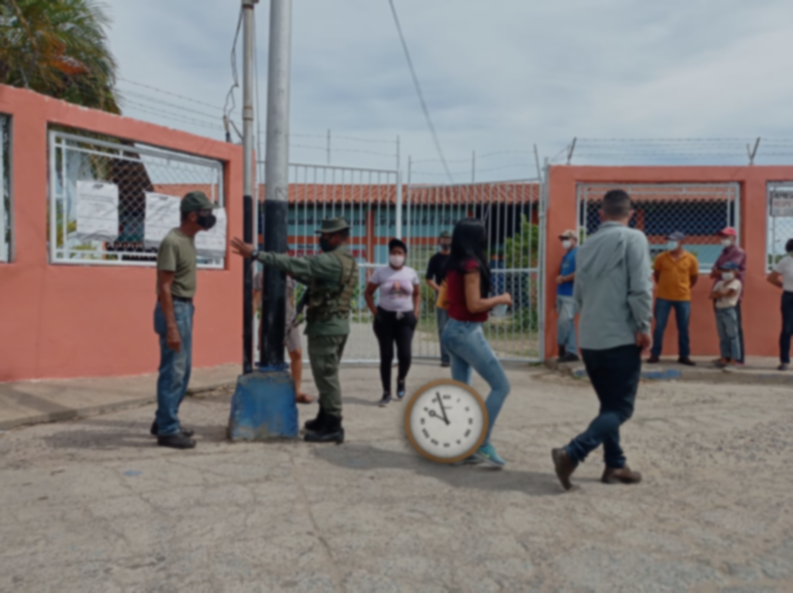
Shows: {"hour": 9, "minute": 57}
